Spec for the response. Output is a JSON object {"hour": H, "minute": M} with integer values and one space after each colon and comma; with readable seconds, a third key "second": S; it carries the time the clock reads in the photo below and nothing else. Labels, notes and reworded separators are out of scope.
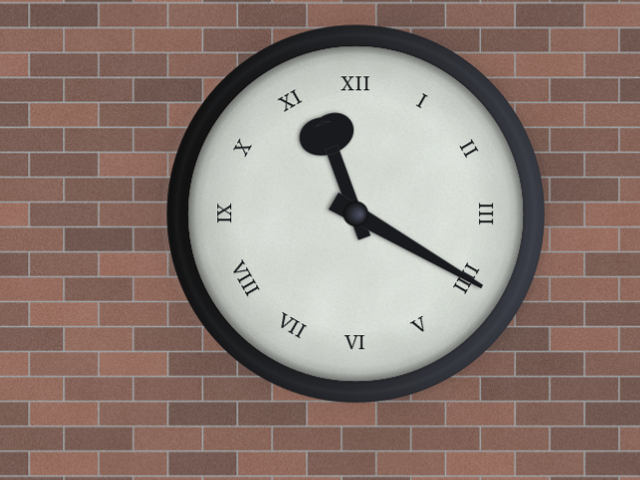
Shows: {"hour": 11, "minute": 20}
